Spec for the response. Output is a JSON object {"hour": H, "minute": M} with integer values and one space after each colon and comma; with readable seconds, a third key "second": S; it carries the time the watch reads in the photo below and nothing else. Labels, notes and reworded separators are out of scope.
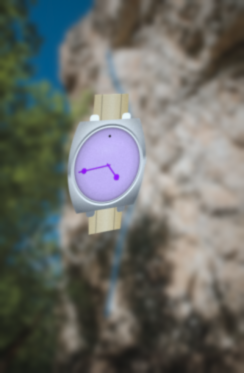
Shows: {"hour": 4, "minute": 44}
